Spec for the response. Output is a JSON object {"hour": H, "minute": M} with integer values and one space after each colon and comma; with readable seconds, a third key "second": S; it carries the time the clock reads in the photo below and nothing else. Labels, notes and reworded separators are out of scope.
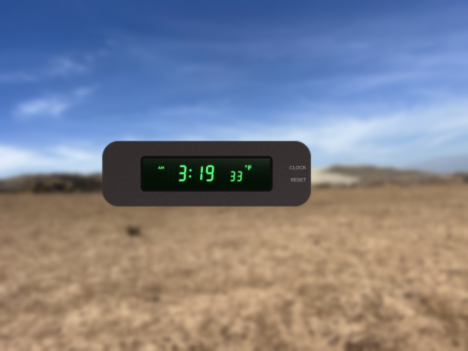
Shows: {"hour": 3, "minute": 19}
